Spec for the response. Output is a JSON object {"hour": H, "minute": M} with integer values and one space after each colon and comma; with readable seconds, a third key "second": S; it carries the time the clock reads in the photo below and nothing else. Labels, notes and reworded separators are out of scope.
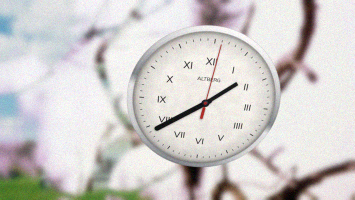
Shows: {"hour": 1, "minute": 39, "second": 1}
